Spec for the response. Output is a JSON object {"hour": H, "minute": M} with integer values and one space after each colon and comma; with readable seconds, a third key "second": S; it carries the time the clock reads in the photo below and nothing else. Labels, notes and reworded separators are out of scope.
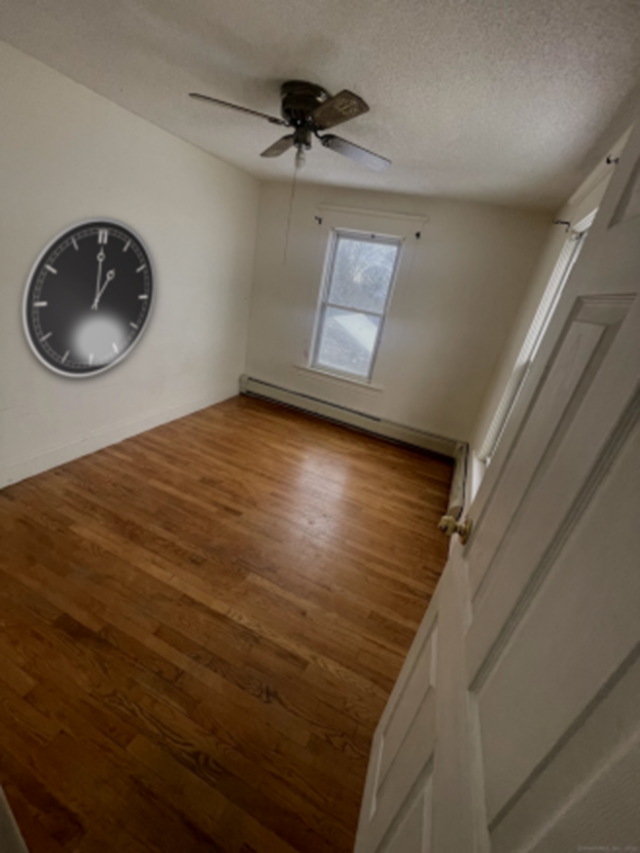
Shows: {"hour": 1, "minute": 0}
